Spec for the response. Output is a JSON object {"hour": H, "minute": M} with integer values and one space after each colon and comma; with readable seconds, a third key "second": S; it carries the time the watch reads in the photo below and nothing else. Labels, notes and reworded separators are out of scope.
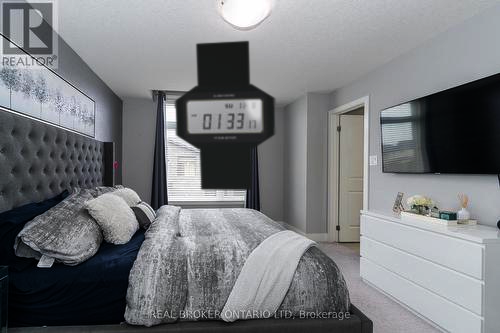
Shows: {"hour": 1, "minute": 33}
